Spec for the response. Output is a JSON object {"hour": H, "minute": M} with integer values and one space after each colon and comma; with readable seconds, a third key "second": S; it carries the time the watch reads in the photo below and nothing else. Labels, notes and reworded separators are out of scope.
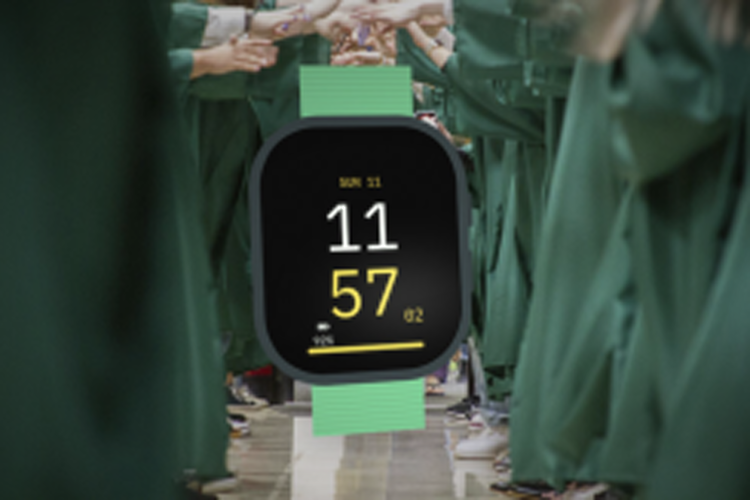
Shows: {"hour": 11, "minute": 57}
